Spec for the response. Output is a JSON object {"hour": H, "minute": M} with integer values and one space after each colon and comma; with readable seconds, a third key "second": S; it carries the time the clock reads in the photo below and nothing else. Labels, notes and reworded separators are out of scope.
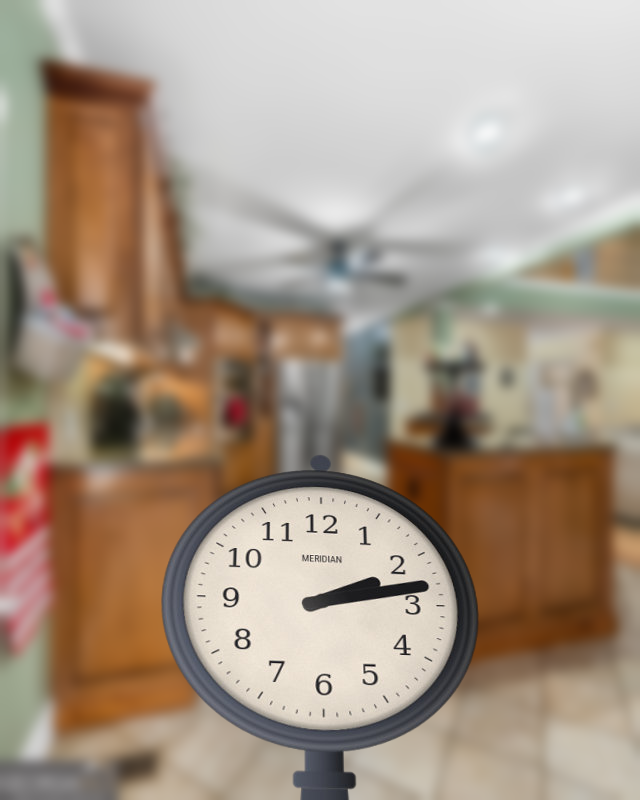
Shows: {"hour": 2, "minute": 13}
